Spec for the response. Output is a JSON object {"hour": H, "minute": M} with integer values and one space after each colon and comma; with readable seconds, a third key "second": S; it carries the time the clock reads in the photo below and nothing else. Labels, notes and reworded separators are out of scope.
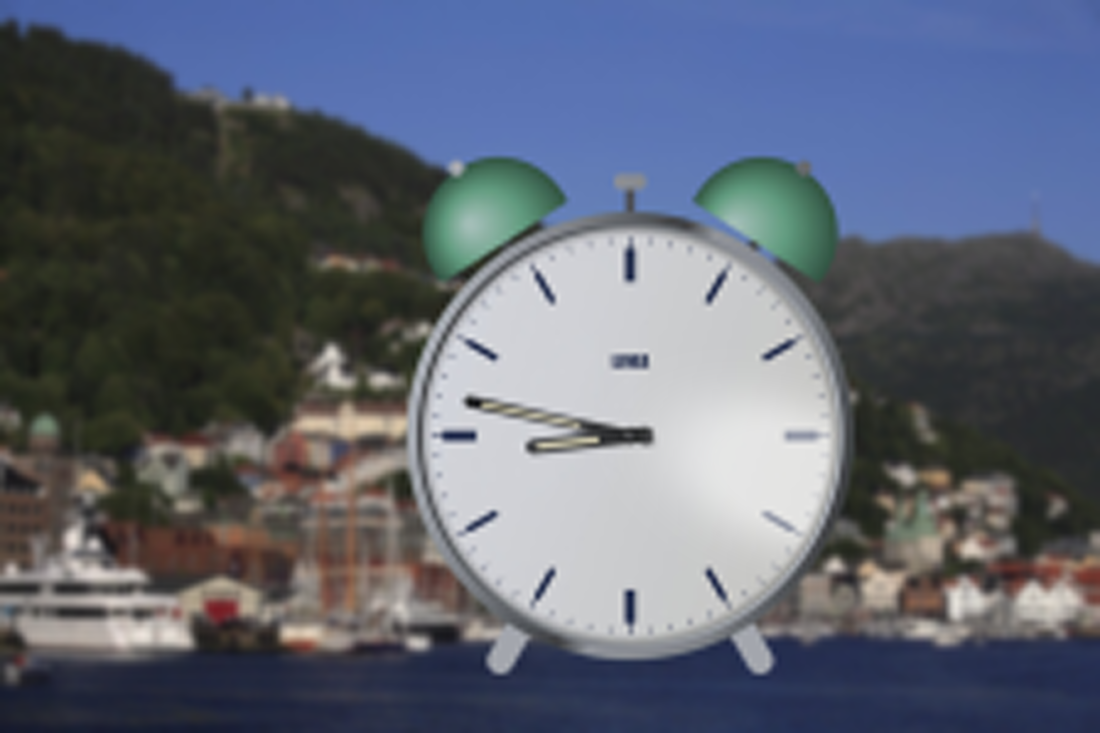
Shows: {"hour": 8, "minute": 47}
